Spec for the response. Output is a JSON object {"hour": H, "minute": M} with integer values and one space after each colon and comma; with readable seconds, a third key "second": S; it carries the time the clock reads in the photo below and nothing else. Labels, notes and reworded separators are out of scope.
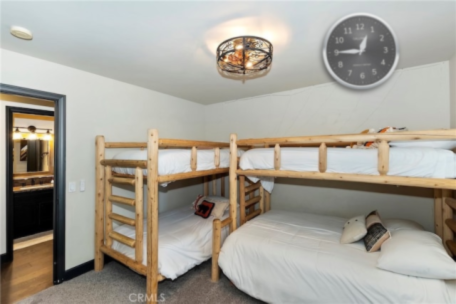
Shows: {"hour": 12, "minute": 45}
